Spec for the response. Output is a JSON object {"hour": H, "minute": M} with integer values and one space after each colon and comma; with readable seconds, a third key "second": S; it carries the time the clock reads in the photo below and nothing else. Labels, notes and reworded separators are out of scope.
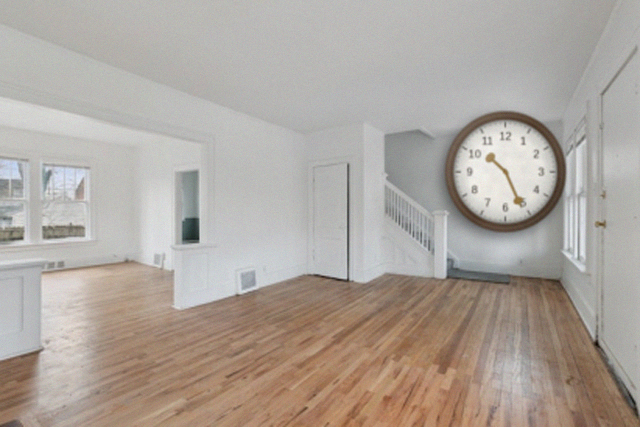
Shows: {"hour": 10, "minute": 26}
